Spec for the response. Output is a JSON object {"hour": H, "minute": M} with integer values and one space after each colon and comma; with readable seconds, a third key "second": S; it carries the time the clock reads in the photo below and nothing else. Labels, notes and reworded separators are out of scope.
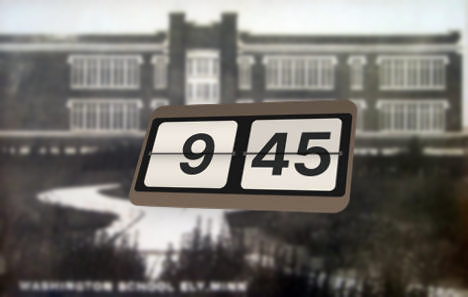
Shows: {"hour": 9, "minute": 45}
